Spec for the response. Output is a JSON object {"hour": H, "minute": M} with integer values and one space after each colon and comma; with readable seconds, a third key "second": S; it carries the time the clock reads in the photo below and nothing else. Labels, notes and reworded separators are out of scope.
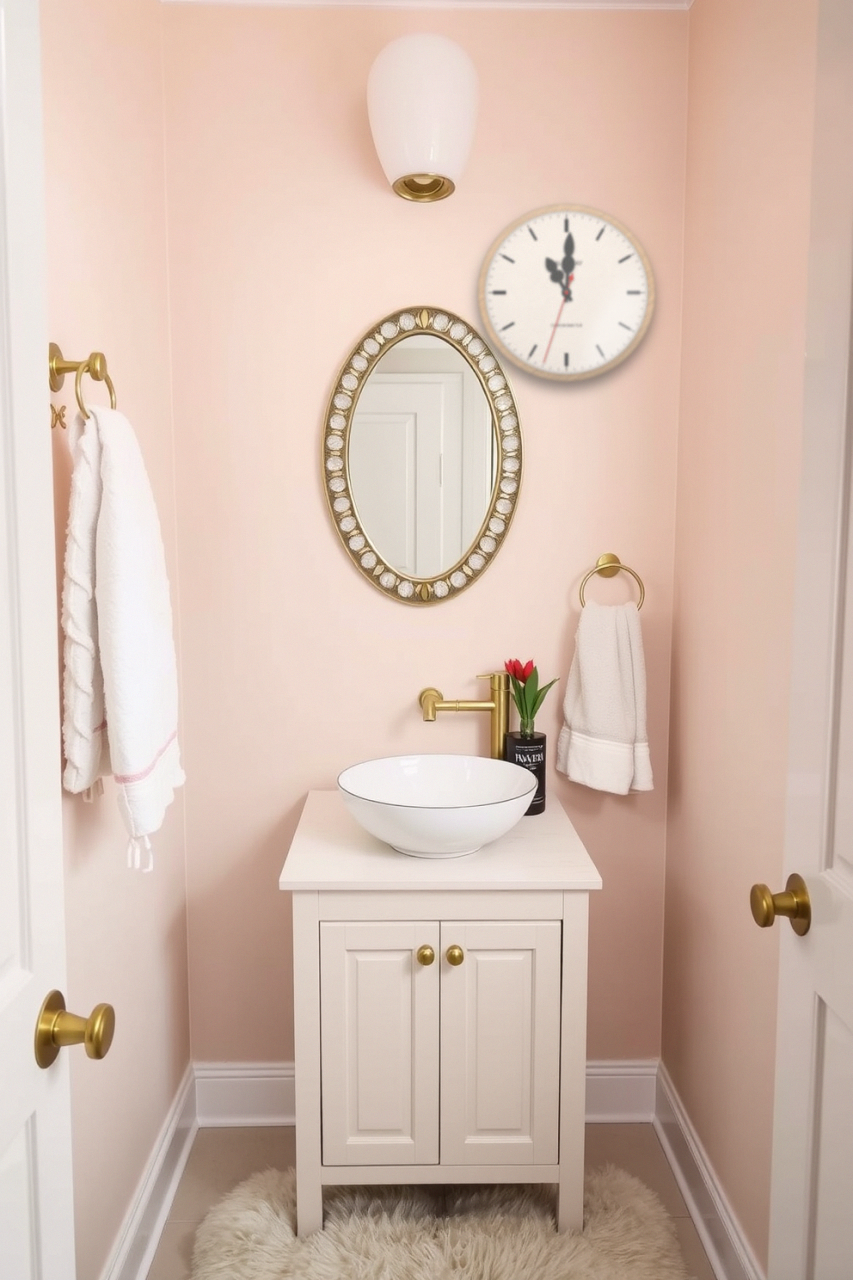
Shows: {"hour": 11, "minute": 0, "second": 33}
